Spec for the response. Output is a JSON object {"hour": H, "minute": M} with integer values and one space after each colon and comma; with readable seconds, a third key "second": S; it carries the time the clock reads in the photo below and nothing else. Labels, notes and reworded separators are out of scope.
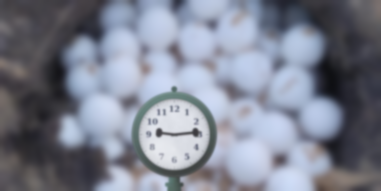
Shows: {"hour": 9, "minute": 14}
